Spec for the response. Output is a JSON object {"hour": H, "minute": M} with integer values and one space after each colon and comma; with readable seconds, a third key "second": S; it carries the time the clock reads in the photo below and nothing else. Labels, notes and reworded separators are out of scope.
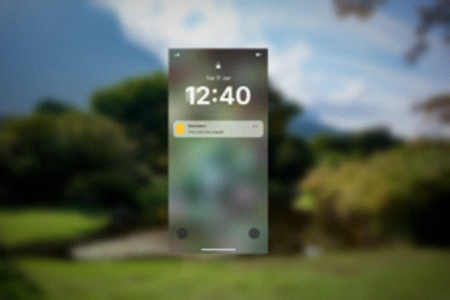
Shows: {"hour": 12, "minute": 40}
